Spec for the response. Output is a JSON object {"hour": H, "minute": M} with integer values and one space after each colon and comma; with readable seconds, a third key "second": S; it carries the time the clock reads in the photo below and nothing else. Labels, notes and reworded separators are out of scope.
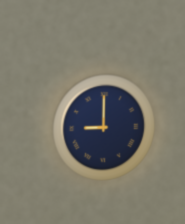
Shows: {"hour": 9, "minute": 0}
